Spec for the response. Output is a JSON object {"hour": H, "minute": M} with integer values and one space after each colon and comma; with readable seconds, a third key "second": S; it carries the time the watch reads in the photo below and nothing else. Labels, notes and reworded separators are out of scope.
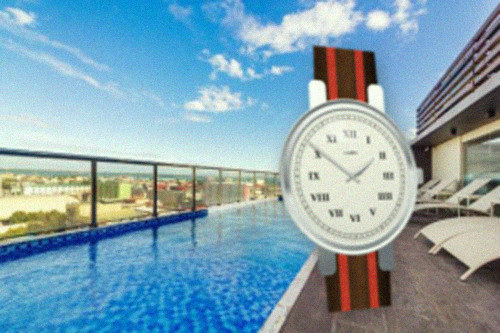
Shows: {"hour": 1, "minute": 51}
